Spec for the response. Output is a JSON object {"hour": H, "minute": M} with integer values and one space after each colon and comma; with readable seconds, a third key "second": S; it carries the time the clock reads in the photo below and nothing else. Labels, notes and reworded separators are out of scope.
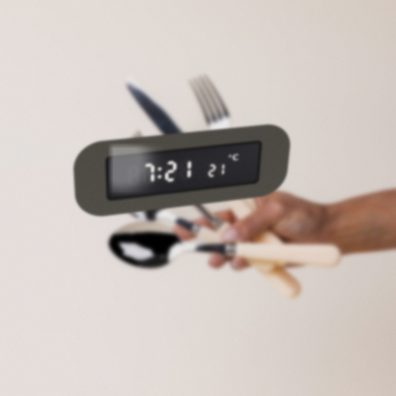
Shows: {"hour": 7, "minute": 21}
